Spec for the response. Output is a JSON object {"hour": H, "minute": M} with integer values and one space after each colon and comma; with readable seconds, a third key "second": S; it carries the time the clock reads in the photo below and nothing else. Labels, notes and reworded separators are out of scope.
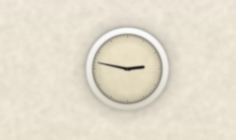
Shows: {"hour": 2, "minute": 47}
